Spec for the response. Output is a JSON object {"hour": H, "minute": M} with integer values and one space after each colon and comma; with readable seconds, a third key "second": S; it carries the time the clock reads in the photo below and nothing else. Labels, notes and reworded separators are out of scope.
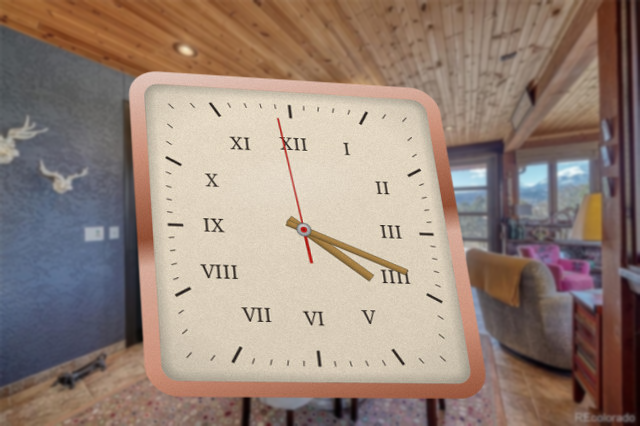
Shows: {"hour": 4, "minute": 18, "second": 59}
